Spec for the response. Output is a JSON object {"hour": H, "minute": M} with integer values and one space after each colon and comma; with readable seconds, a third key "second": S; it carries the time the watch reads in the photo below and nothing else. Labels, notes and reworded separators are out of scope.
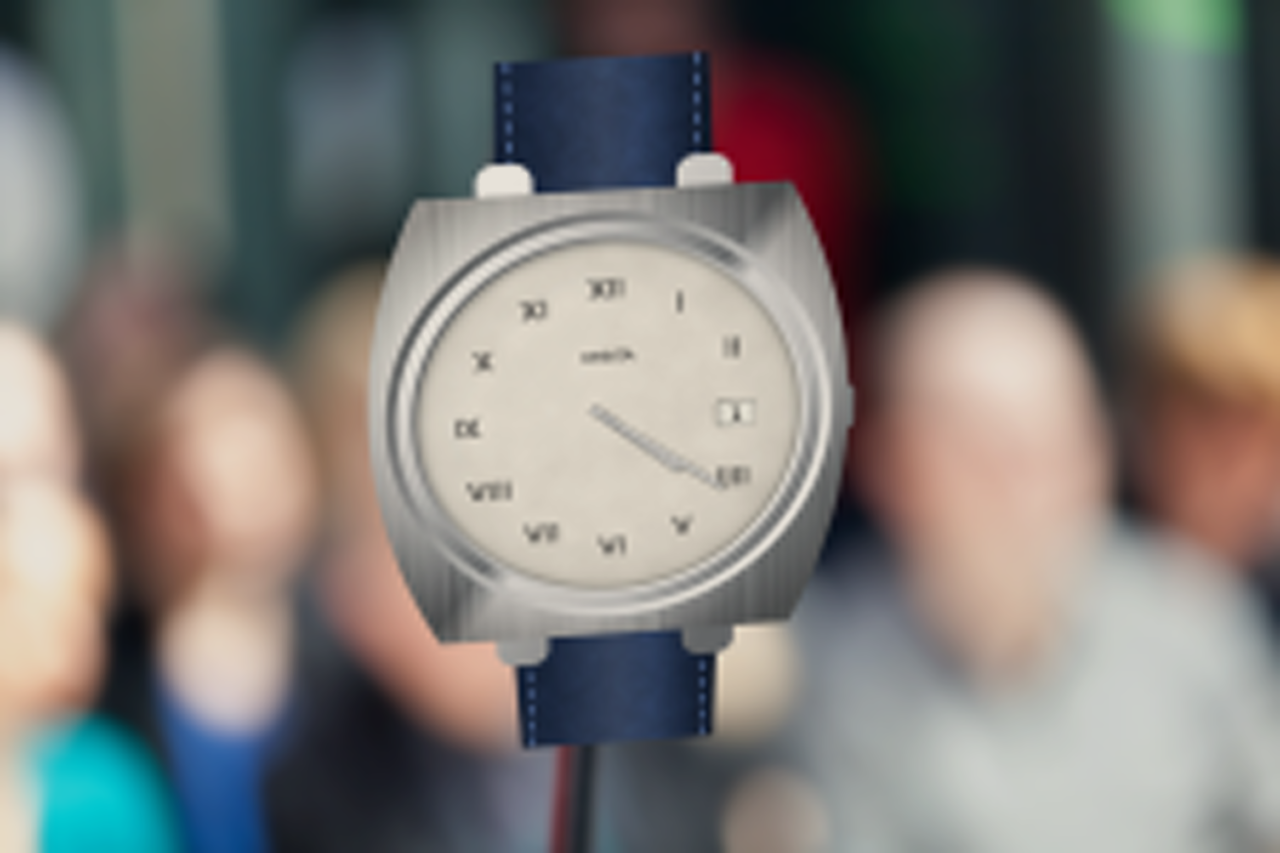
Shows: {"hour": 4, "minute": 21}
